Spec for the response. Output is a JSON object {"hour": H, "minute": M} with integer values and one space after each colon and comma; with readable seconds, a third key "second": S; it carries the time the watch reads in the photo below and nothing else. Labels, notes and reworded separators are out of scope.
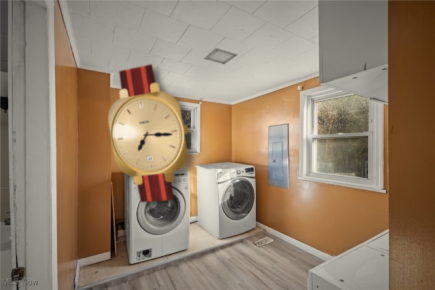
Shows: {"hour": 7, "minute": 16}
